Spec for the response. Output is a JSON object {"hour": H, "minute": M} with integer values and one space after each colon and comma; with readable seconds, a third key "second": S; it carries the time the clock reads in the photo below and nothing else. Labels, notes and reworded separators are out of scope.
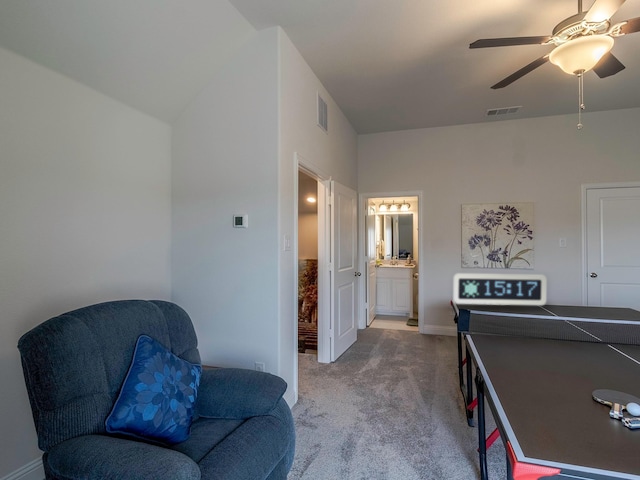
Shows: {"hour": 15, "minute": 17}
